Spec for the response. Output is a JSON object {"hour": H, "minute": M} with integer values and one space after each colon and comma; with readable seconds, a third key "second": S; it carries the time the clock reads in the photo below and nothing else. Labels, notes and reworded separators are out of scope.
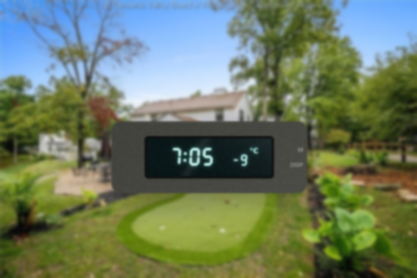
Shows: {"hour": 7, "minute": 5}
